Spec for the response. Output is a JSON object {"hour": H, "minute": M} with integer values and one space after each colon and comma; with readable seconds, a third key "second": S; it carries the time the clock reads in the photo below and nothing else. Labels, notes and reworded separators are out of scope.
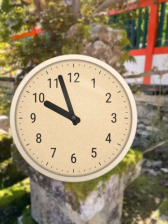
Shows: {"hour": 9, "minute": 57}
